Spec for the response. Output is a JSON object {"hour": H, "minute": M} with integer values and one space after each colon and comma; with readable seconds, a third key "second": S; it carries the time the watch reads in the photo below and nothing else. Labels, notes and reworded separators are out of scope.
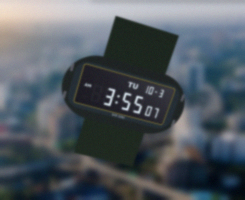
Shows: {"hour": 3, "minute": 55, "second": 7}
